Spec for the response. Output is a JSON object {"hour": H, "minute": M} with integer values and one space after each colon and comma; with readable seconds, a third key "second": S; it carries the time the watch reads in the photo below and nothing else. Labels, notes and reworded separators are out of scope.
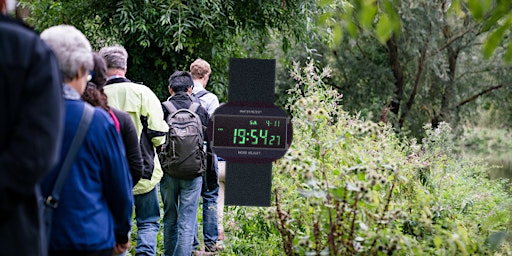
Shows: {"hour": 19, "minute": 54, "second": 27}
